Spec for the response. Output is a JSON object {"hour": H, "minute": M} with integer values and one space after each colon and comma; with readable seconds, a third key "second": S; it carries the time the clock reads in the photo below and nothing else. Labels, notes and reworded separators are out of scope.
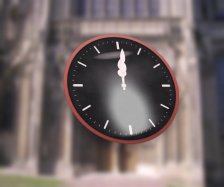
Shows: {"hour": 12, "minute": 1}
